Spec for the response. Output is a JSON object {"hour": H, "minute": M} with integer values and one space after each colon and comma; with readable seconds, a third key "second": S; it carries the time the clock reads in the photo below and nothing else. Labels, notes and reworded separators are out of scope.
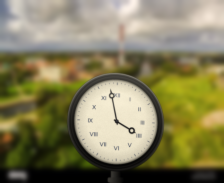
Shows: {"hour": 3, "minute": 58}
